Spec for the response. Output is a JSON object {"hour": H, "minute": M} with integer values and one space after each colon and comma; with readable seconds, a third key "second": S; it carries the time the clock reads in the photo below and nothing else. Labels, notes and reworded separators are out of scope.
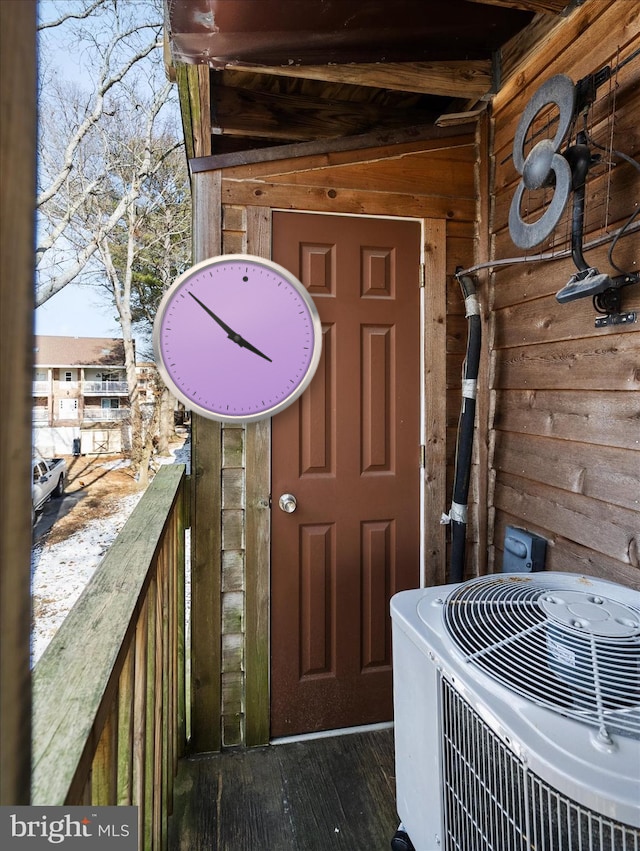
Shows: {"hour": 3, "minute": 51}
